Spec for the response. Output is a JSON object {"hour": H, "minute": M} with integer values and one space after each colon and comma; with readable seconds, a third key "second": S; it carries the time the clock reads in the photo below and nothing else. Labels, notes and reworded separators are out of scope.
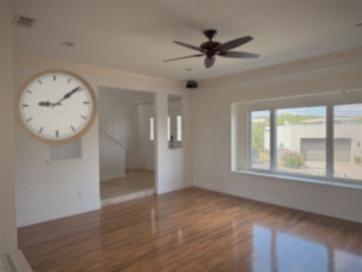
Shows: {"hour": 9, "minute": 9}
